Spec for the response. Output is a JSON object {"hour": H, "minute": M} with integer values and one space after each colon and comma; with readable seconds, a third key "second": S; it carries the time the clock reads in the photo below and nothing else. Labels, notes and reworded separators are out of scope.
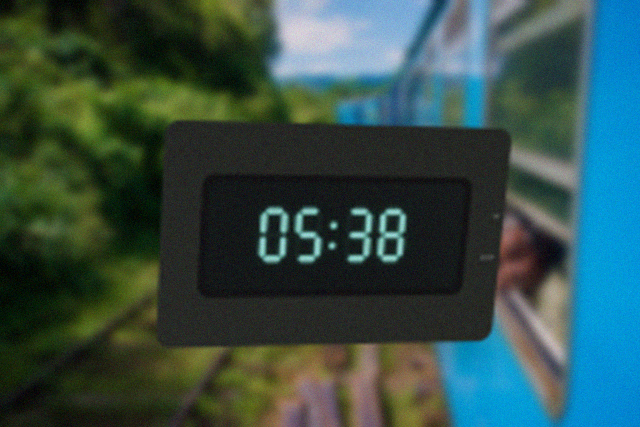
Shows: {"hour": 5, "minute": 38}
